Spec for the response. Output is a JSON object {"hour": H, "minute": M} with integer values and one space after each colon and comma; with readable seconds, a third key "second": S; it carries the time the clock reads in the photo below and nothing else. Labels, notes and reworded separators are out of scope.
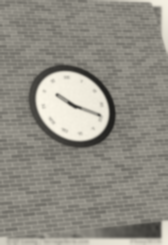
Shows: {"hour": 10, "minute": 19}
